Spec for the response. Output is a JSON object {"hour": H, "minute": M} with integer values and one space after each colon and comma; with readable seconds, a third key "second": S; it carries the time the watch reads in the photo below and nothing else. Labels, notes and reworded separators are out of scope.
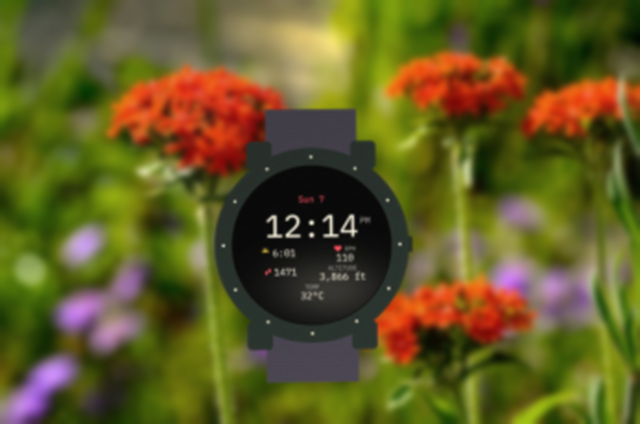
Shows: {"hour": 12, "minute": 14}
